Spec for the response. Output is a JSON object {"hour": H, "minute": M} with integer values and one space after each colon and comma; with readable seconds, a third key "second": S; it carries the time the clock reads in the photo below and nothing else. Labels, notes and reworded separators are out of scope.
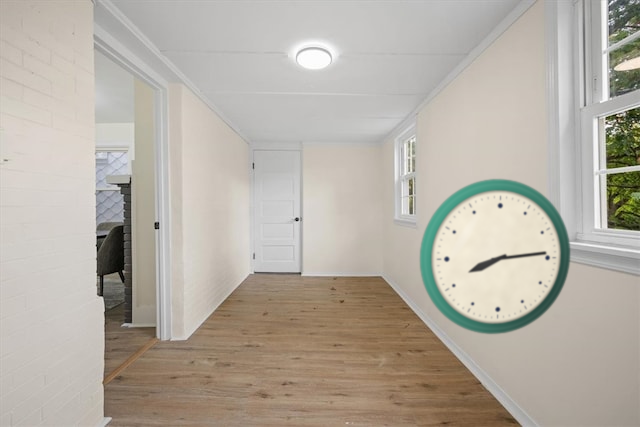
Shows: {"hour": 8, "minute": 14}
